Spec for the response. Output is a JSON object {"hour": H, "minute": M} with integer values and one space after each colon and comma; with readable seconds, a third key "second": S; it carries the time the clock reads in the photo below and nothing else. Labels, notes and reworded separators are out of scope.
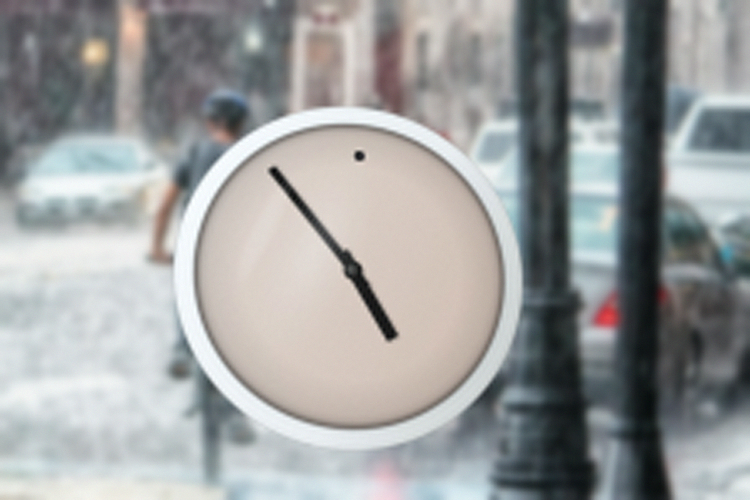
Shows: {"hour": 4, "minute": 53}
